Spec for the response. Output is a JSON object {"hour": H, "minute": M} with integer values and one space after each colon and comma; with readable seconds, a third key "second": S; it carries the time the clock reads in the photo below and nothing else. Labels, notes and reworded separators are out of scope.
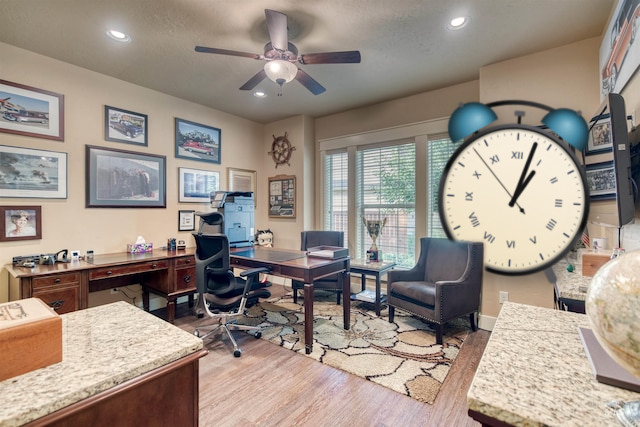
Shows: {"hour": 1, "minute": 2, "second": 53}
